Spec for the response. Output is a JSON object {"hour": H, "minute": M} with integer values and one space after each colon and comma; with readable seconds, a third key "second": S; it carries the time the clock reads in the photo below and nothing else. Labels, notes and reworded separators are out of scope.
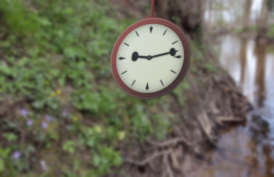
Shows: {"hour": 9, "minute": 13}
